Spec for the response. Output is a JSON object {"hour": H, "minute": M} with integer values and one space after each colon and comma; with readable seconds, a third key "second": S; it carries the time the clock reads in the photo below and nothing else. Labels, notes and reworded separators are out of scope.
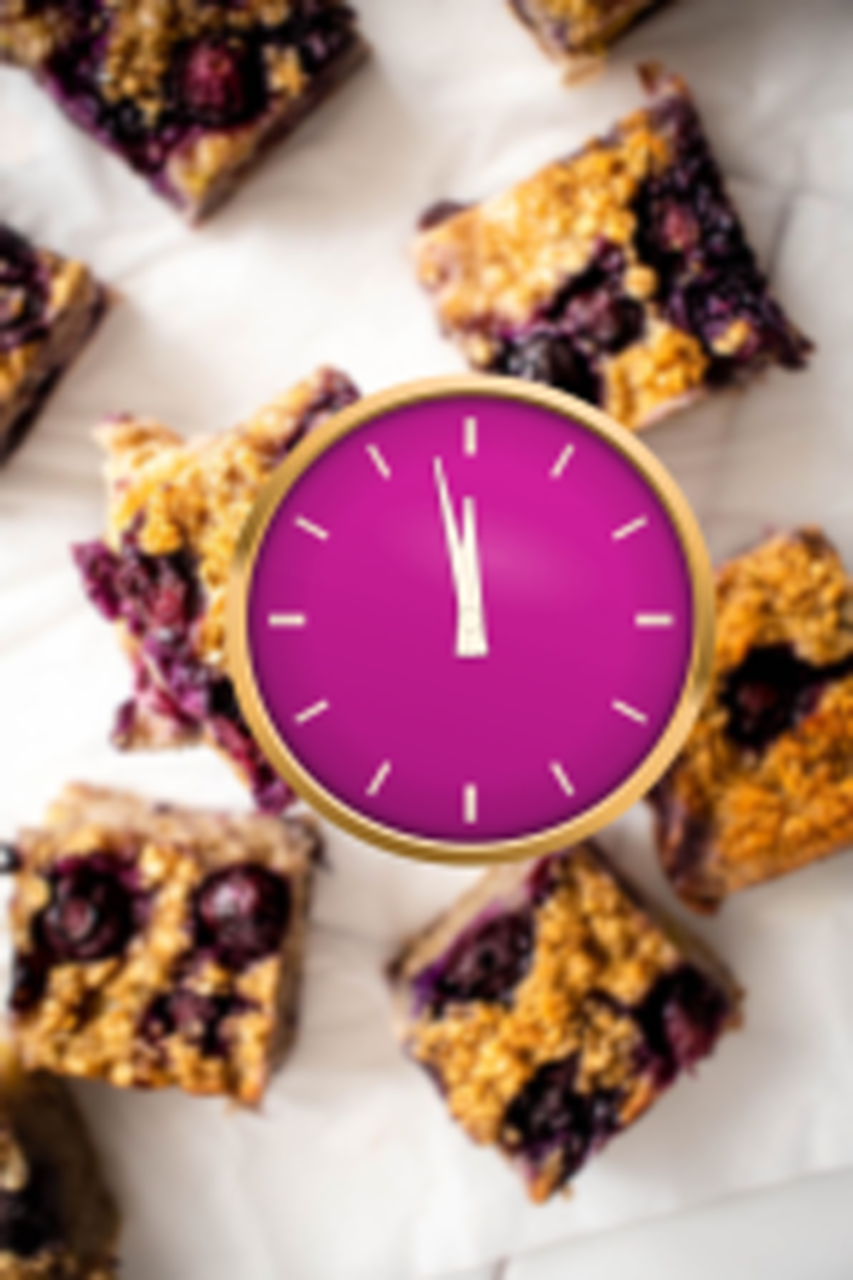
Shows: {"hour": 11, "minute": 58}
